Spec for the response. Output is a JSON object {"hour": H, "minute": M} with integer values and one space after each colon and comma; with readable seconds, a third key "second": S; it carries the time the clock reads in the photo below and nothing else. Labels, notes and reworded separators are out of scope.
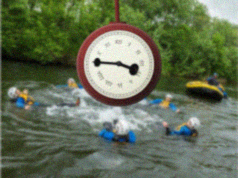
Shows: {"hour": 3, "minute": 46}
